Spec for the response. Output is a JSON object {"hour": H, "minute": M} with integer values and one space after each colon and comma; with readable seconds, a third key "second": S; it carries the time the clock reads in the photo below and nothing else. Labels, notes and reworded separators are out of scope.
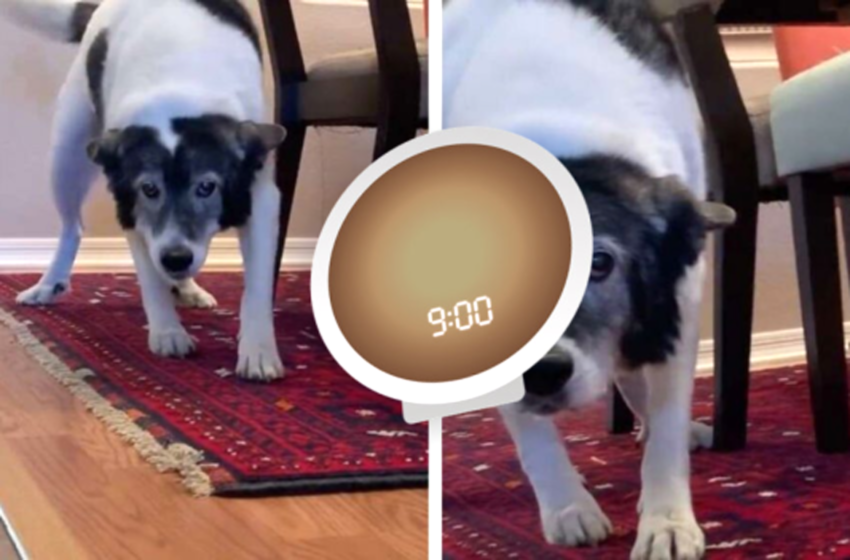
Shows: {"hour": 9, "minute": 0}
